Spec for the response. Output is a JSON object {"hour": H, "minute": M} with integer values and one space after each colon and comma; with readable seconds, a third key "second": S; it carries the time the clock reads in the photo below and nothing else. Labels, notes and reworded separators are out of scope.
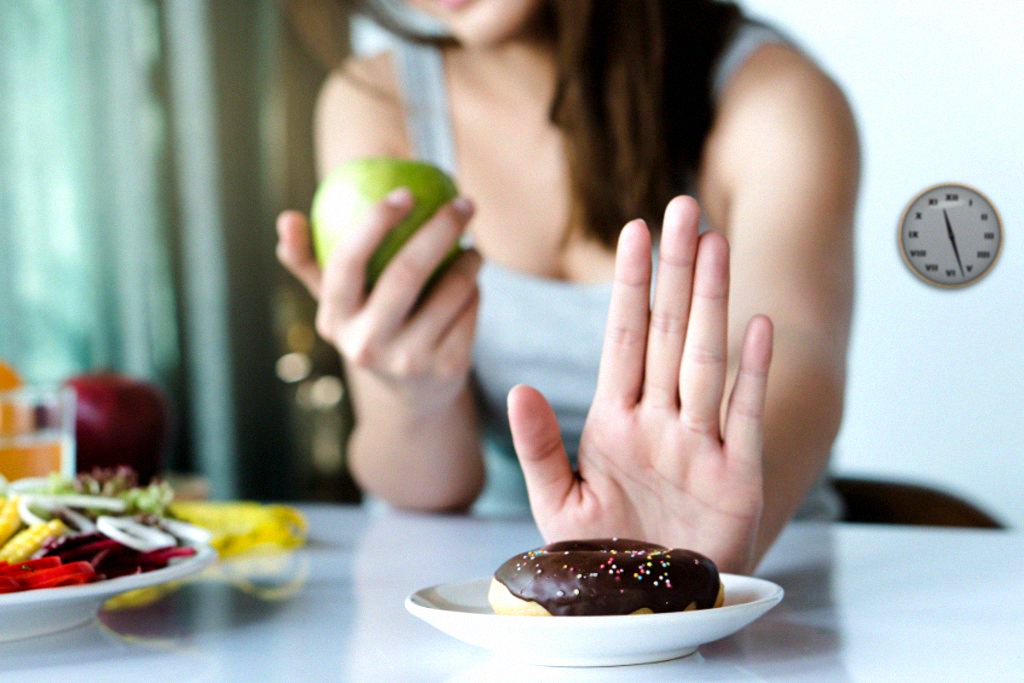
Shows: {"hour": 11, "minute": 27}
